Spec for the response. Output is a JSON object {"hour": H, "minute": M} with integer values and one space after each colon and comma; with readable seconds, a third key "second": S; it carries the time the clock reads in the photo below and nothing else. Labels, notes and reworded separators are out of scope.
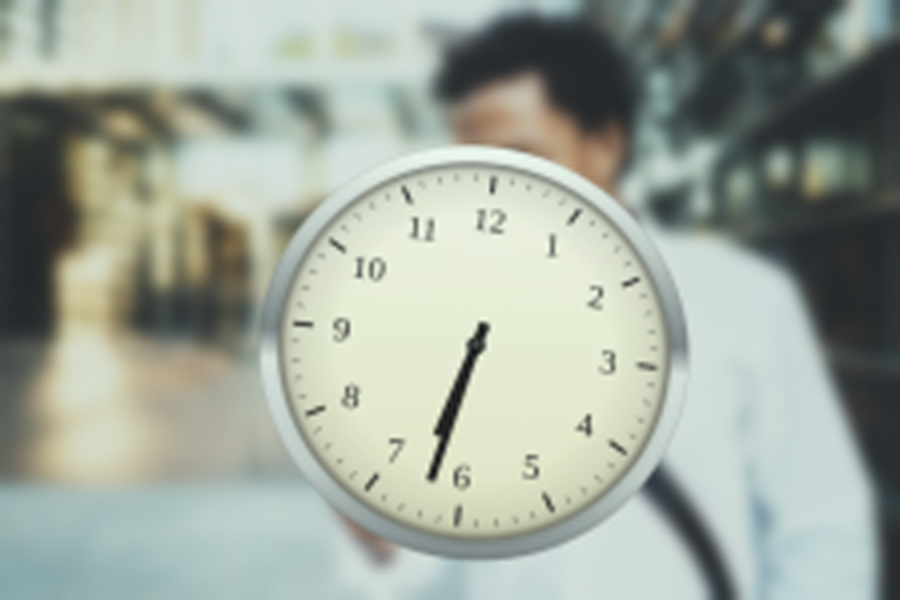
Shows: {"hour": 6, "minute": 32}
